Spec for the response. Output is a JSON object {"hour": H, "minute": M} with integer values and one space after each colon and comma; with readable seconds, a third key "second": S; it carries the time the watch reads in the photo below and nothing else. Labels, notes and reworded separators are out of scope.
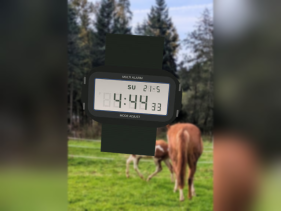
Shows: {"hour": 4, "minute": 44, "second": 33}
